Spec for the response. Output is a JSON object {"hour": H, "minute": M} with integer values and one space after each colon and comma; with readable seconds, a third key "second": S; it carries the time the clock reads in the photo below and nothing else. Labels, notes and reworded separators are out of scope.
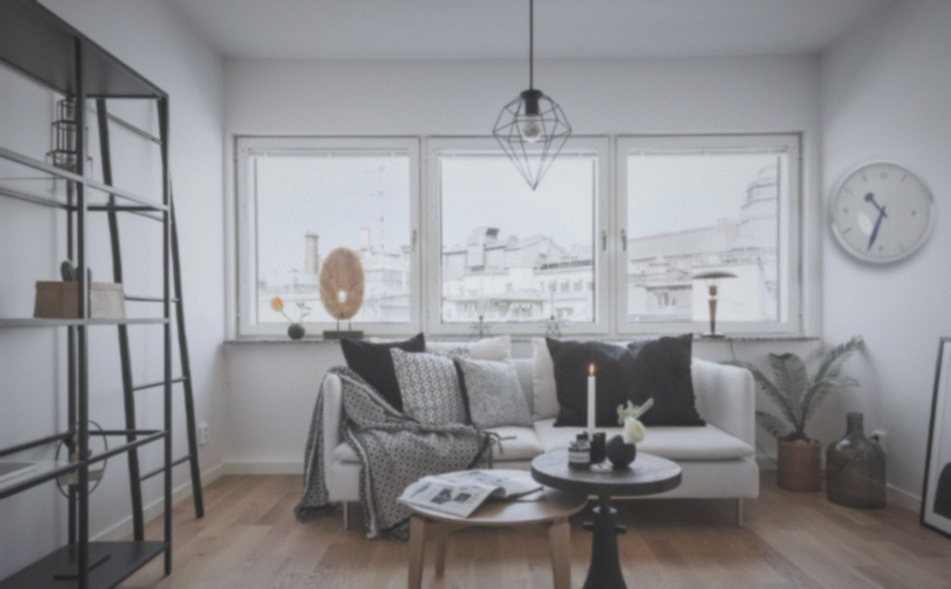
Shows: {"hour": 10, "minute": 33}
